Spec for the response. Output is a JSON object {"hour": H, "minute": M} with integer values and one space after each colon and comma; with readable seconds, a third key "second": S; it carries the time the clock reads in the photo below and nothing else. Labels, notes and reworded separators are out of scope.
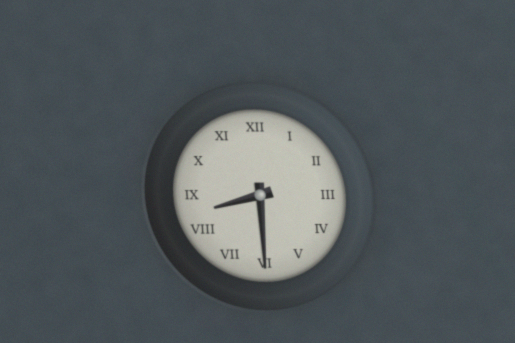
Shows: {"hour": 8, "minute": 30}
